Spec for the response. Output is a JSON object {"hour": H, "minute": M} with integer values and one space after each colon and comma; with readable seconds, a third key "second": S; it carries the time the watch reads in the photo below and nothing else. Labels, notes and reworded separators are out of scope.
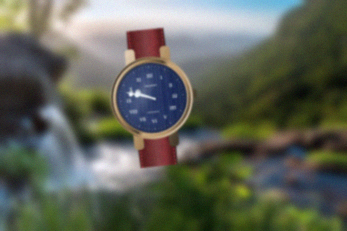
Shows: {"hour": 9, "minute": 48}
